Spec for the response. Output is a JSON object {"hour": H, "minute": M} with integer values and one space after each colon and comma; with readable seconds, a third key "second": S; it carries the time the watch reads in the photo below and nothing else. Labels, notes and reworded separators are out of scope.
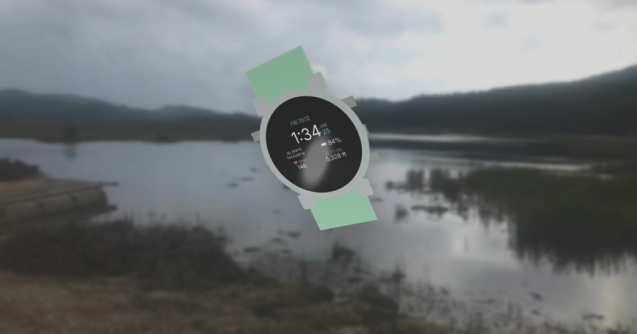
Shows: {"hour": 1, "minute": 34}
